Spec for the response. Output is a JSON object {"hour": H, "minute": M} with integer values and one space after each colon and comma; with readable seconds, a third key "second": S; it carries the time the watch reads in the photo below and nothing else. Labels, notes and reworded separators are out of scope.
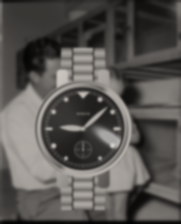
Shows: {"hour": 9, "minute": 8}
